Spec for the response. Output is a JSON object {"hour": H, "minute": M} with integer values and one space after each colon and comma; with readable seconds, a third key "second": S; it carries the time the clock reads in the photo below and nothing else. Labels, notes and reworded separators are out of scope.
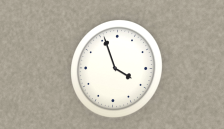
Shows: {"hour": 3, "minute": 56}
